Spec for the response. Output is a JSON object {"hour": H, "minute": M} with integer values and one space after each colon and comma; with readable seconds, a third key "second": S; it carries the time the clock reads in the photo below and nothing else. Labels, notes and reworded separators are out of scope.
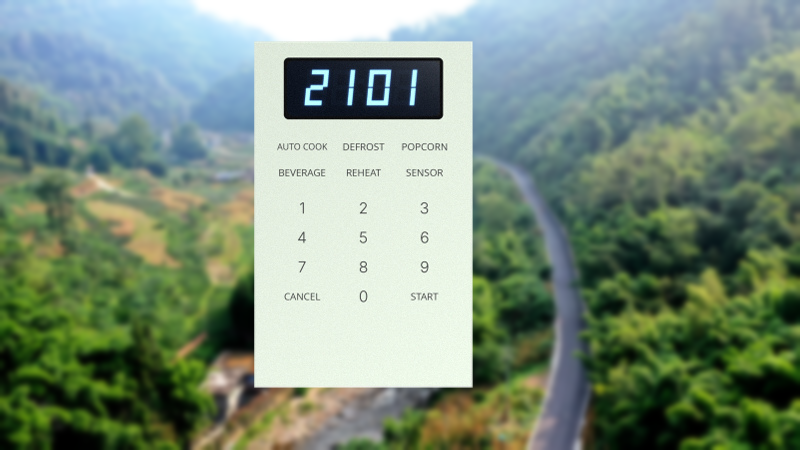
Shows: {"hour": 21, "minute": 1}
